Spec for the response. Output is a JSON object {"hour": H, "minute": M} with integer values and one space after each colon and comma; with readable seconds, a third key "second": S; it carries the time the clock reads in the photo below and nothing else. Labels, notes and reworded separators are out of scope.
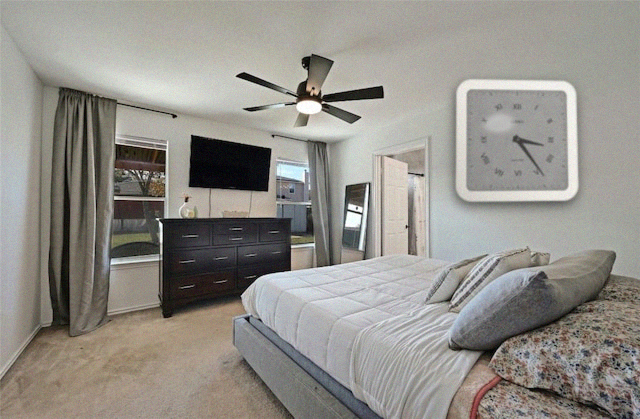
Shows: {"hour": 3, "minute": 24}
